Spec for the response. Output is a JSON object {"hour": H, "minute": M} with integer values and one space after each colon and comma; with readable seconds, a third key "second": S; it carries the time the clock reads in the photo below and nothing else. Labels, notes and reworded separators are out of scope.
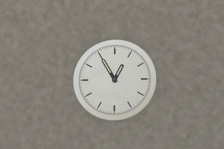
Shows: {"hour": 12, "minute": 55}
